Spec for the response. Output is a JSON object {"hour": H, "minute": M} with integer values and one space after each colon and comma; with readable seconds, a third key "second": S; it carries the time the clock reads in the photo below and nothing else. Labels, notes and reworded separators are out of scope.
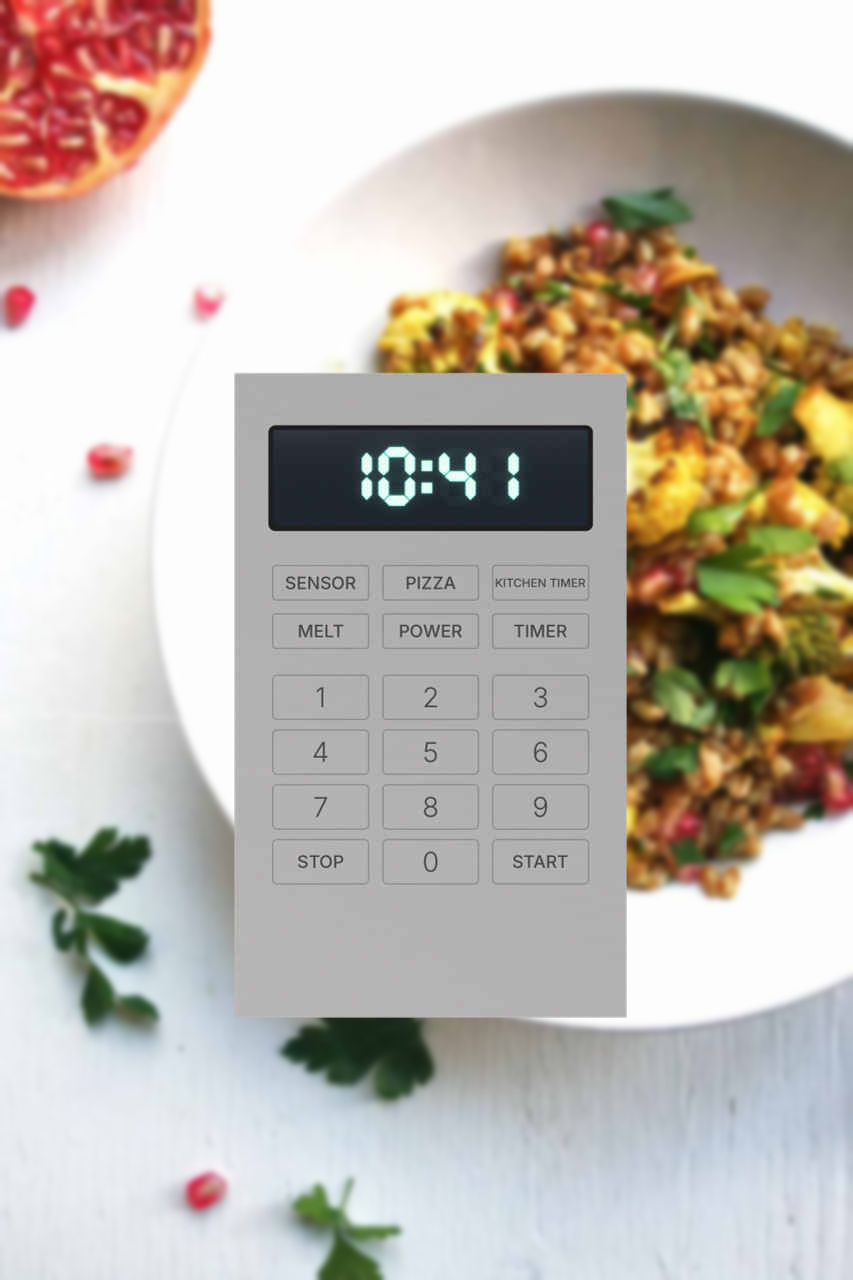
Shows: {"hour": 10, "minute": 41}
